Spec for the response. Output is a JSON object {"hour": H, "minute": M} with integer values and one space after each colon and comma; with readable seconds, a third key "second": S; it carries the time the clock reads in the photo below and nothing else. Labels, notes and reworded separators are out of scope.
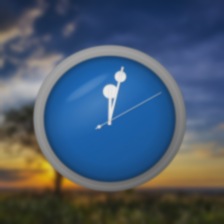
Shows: {"hour": 12, "minute": 2, "second": 10}
